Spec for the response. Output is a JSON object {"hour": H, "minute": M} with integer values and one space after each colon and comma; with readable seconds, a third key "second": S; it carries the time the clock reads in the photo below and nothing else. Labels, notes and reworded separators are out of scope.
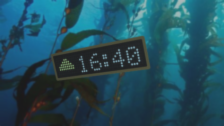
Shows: {"hour": 16, "minute": 40}
